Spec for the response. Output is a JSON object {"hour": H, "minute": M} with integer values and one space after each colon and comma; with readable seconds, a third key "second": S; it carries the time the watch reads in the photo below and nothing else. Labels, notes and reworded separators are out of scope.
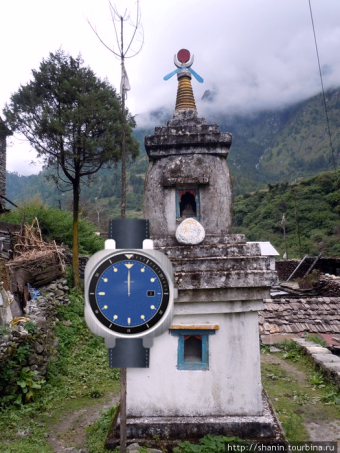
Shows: {"hour": 12, "minute": 0}
